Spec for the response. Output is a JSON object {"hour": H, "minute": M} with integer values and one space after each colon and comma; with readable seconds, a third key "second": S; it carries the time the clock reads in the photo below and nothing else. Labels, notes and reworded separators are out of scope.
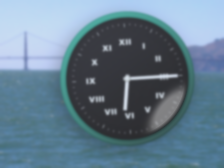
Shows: {"hour": 6, "minute": 15}
